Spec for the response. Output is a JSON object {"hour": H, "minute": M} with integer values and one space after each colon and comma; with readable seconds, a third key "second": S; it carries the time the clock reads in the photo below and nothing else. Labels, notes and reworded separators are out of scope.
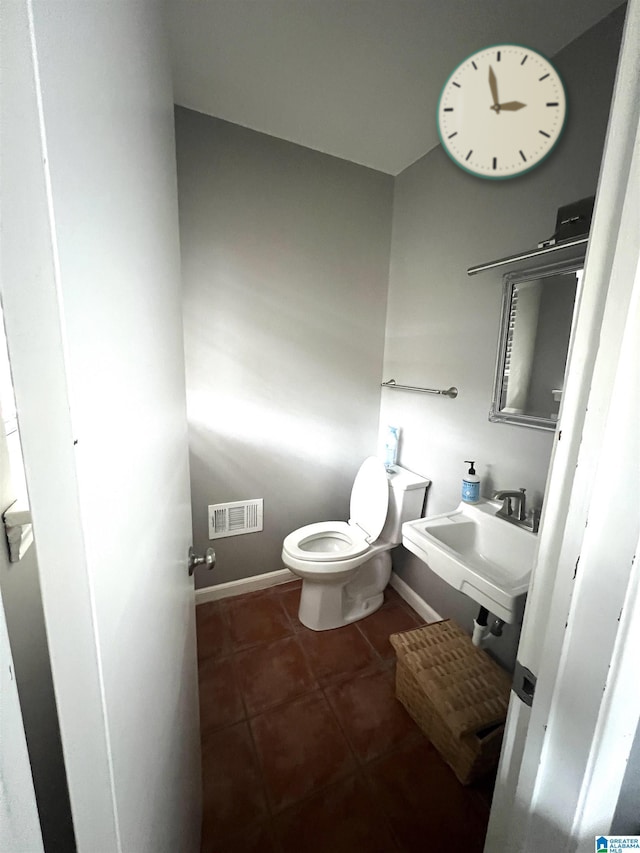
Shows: {"hour": 2, "minute": 58}
